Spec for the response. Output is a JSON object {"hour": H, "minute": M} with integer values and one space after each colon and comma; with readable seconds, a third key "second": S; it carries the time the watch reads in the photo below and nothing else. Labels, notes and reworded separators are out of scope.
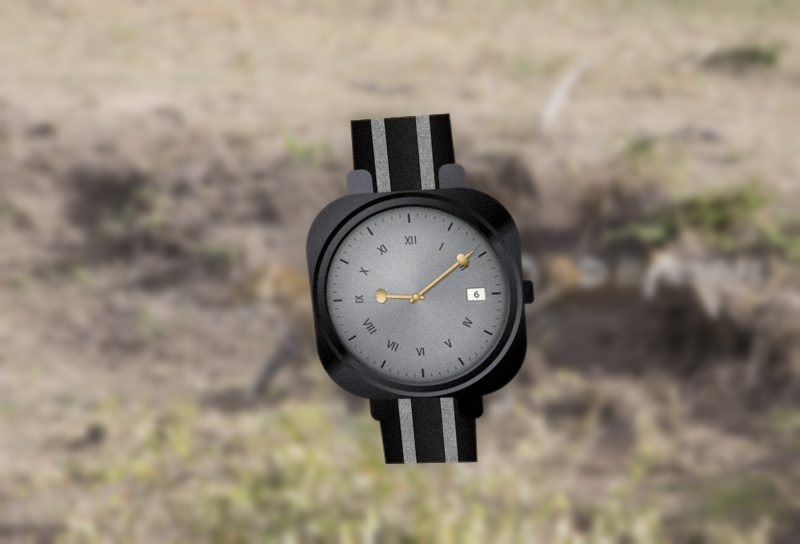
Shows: {"hour": 9, "minute": 9}
